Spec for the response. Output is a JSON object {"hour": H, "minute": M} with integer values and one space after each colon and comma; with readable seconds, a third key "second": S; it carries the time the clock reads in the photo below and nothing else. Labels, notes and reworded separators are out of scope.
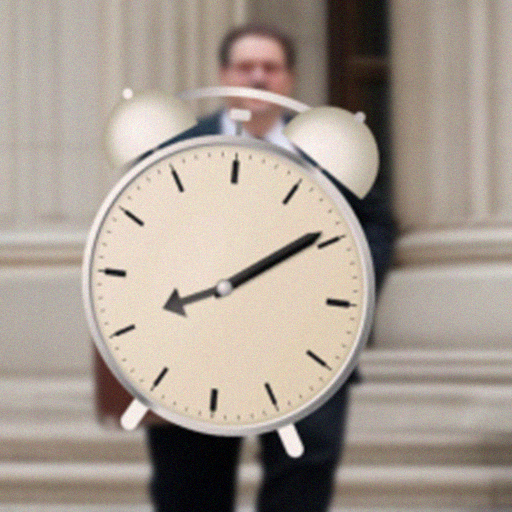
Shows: {"hour": 8, "minute": 9}
